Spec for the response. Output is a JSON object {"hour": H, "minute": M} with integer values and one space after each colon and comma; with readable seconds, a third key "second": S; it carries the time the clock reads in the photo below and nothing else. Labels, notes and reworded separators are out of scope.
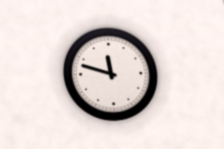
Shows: {"hour": 11, "minute": 48}
